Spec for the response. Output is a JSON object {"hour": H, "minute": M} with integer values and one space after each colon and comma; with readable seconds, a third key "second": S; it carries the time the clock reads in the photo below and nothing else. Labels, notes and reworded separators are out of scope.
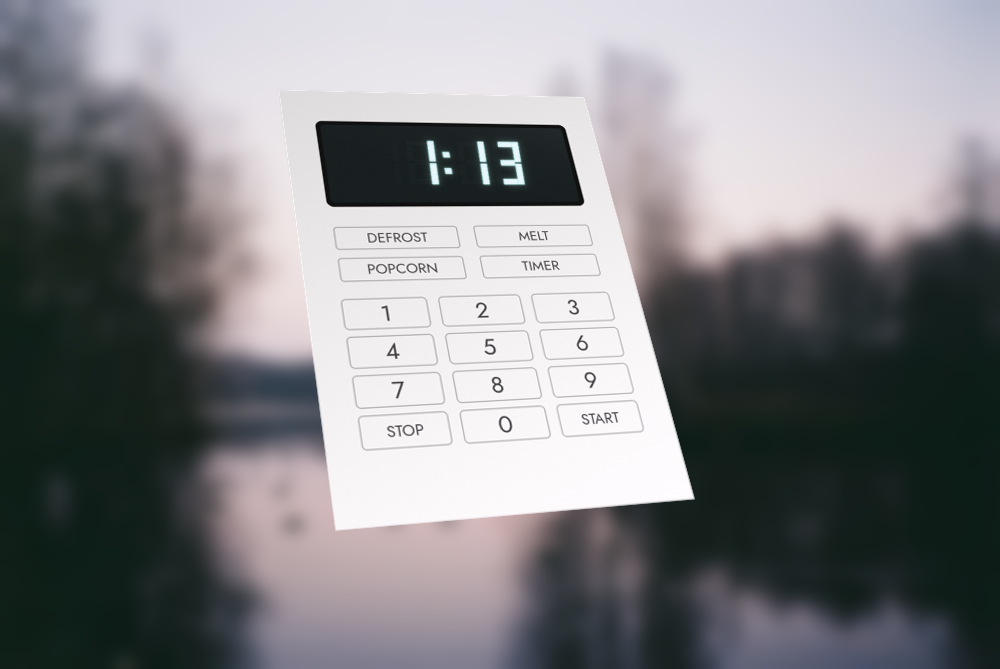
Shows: {"hour": 1, "minute": 13}
